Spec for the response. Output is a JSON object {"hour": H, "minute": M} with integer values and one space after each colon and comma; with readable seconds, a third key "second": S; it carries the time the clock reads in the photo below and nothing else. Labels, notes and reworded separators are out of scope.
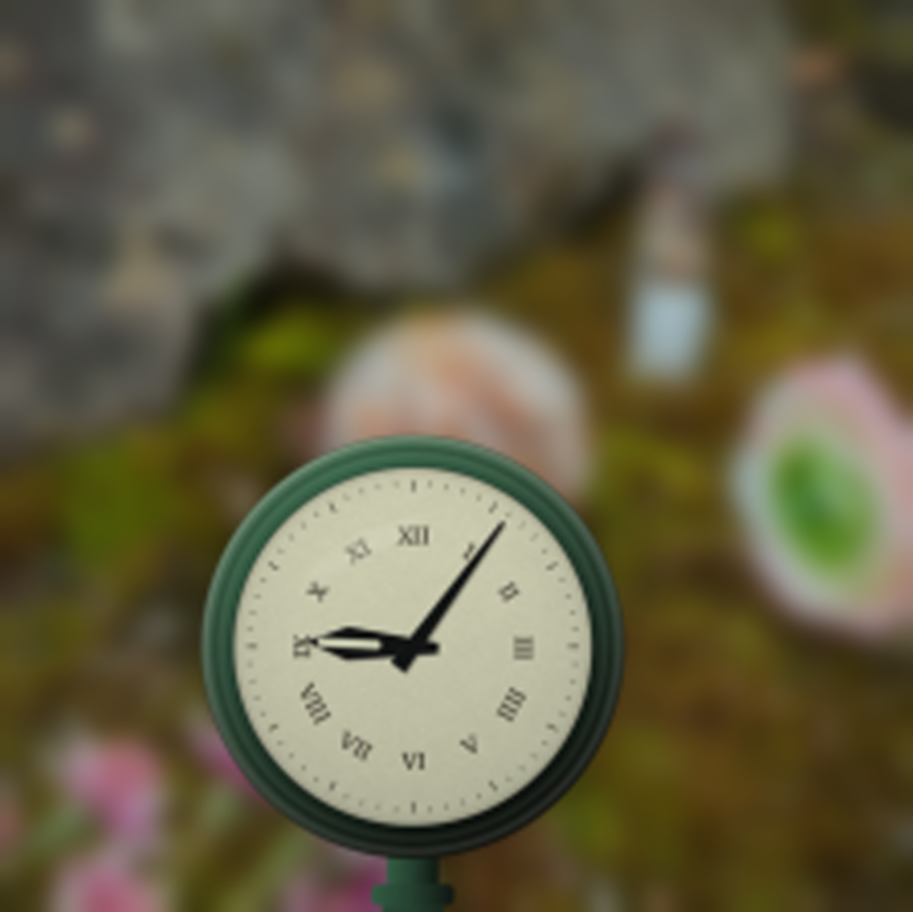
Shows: {"hour": 9, "minute": 6}
